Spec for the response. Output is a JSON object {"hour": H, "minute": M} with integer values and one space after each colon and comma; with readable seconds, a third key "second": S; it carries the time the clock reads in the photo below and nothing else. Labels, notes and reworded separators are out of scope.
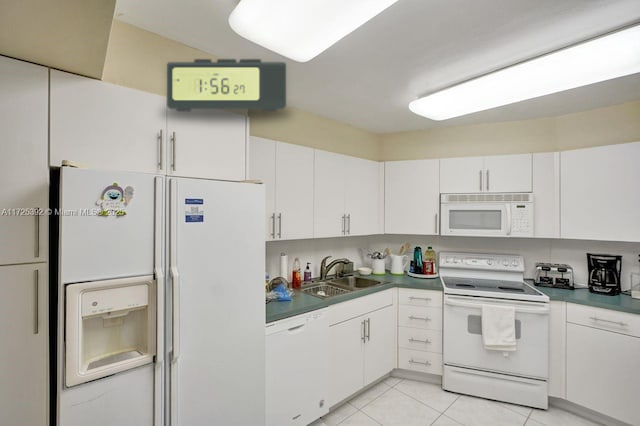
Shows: {"hour": 1, "minute": 56}
